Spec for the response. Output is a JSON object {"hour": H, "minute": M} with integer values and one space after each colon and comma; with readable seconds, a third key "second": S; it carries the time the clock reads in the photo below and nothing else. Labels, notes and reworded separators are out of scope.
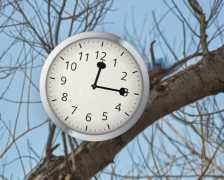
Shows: {"hour": 12, "minute": 15}
